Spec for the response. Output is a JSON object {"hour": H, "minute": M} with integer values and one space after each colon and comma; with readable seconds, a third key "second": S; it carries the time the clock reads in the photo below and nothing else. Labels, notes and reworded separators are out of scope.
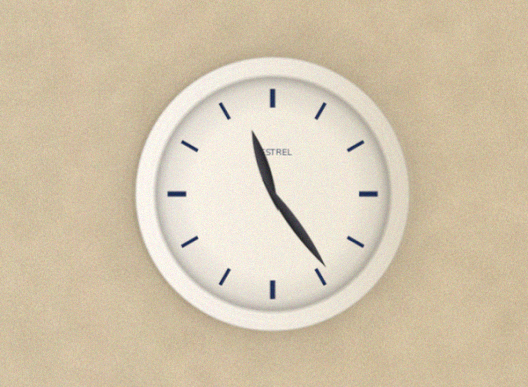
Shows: {"hour": 11, "minute": 24}
